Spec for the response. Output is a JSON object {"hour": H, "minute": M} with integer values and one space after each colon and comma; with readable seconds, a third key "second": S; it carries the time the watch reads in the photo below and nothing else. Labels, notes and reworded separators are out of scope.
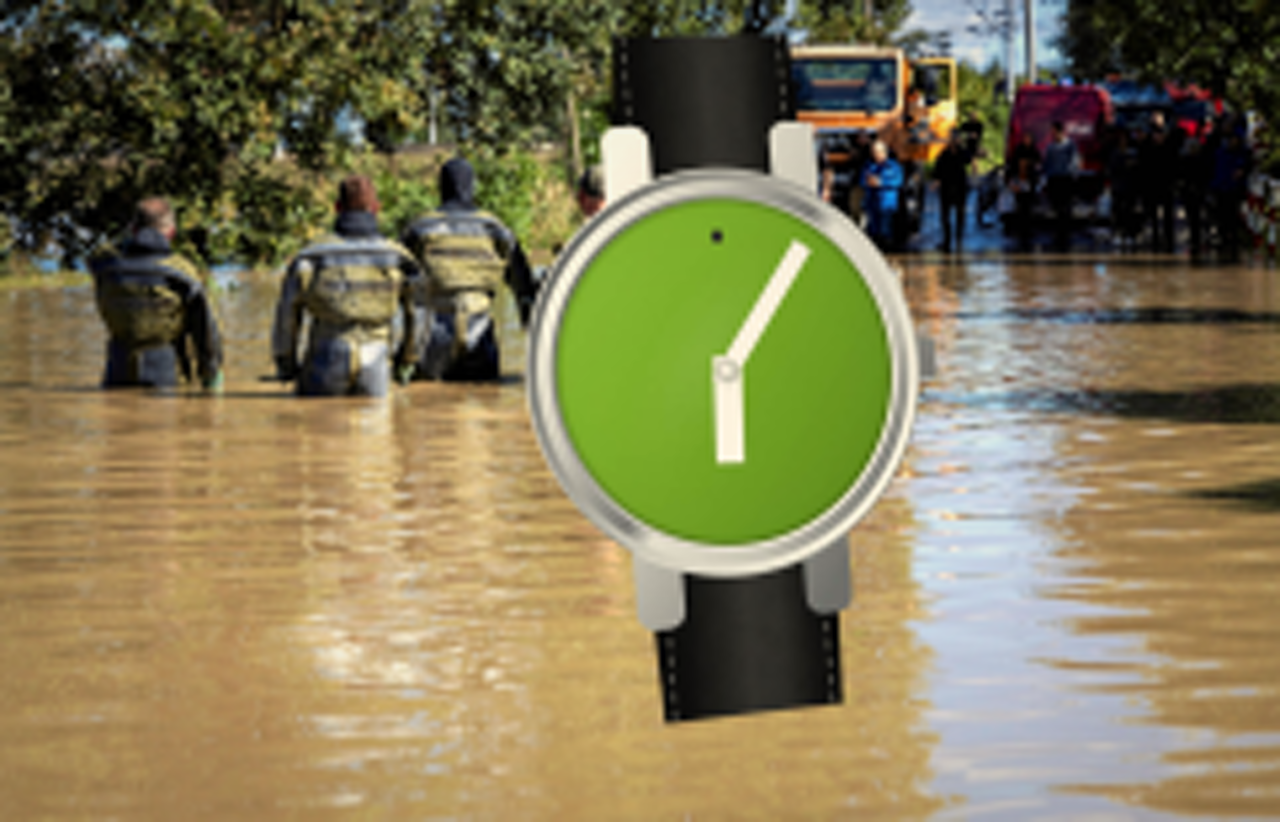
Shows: {"hour": 6, "minute": 6}
